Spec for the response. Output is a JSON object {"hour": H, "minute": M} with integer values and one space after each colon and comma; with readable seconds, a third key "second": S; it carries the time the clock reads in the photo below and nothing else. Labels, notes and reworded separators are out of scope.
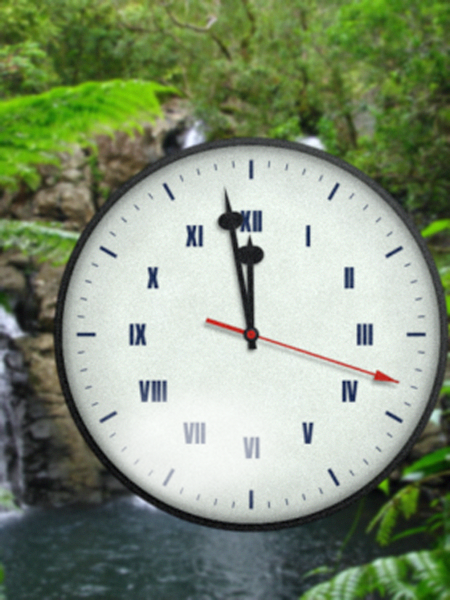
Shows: {"hour": 11, "minute": 58, "second": 18}
